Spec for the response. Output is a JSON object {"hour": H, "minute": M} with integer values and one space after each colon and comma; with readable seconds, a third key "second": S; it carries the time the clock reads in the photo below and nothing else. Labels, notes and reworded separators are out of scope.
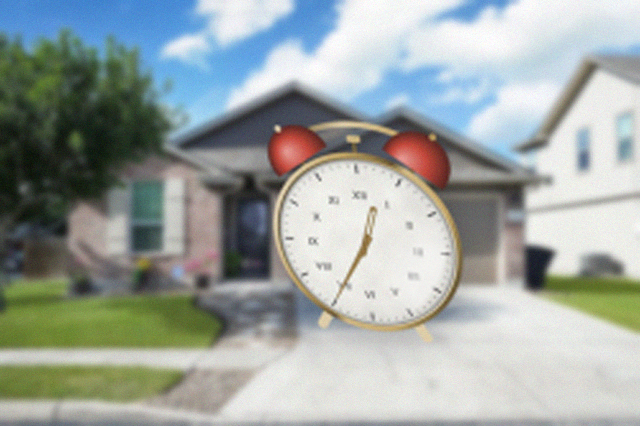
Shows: {"hour": 12, "minute": 35}
